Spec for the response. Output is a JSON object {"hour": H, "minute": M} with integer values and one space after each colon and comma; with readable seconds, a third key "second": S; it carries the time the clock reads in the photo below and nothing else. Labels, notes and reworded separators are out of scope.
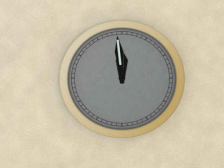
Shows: {"hour": 11, "minute": 59}
